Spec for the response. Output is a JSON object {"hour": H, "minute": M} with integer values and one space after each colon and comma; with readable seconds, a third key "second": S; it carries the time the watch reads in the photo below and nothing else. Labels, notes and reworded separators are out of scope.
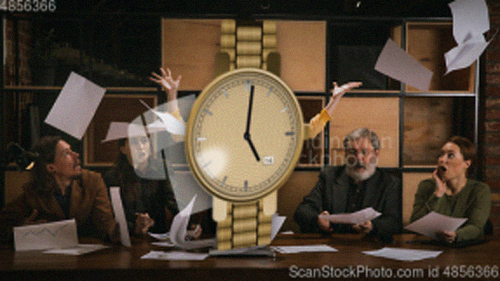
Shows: {"hour": 5, "minute": 1}
